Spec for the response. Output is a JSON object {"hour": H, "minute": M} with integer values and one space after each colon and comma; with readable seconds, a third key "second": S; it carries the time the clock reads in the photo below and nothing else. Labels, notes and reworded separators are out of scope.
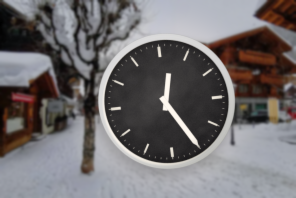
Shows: {"hour": 12, "minute": 25}
